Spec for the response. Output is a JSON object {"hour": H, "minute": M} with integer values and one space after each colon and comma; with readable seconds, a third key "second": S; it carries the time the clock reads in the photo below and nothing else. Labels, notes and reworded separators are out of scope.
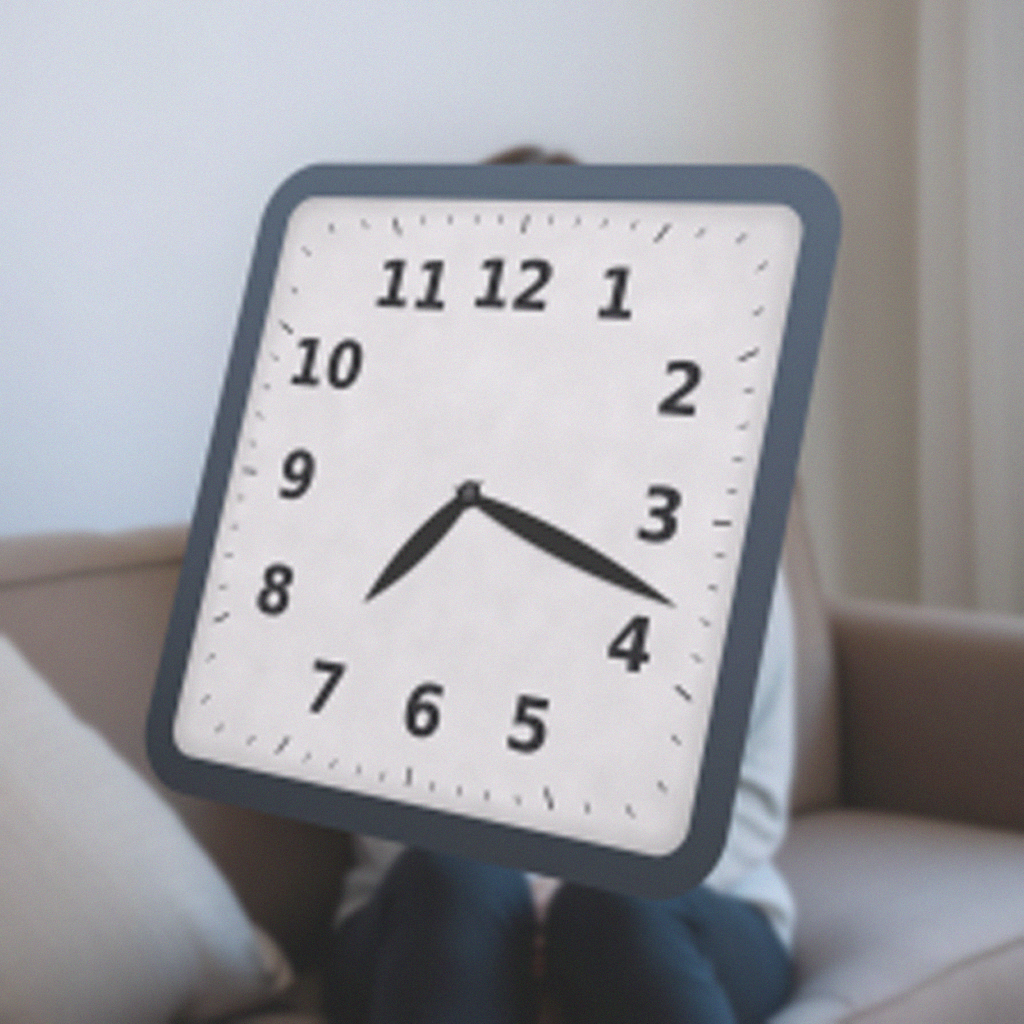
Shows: {"hour": 7, "minute": 18}
